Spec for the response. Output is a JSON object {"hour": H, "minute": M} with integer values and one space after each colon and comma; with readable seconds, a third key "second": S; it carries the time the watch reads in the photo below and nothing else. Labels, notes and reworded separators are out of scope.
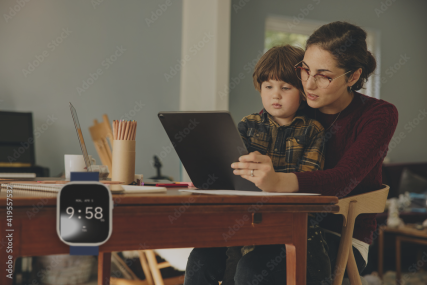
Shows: {"hour": 9, "minute": 58}
